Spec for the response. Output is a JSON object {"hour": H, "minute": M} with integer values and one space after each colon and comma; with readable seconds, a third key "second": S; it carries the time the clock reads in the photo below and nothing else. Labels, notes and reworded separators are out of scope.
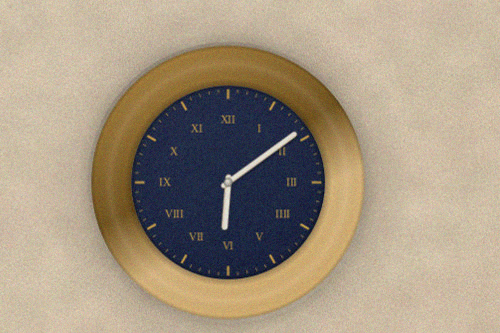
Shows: {"hour": 6, "minute": 9}
